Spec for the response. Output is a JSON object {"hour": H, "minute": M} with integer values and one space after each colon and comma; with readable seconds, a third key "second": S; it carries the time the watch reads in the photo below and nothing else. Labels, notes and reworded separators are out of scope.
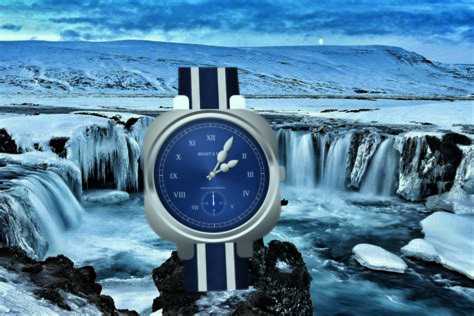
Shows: {"hour": 2, "minute": 5}
